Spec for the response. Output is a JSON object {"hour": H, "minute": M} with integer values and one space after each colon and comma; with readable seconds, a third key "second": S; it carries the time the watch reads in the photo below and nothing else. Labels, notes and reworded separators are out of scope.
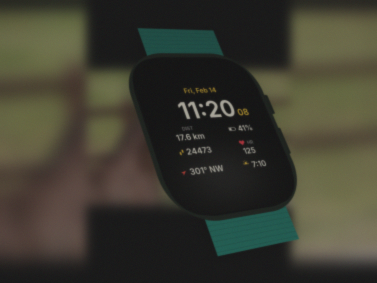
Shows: {"hour": 11, "minute": 20, "second": 8}
